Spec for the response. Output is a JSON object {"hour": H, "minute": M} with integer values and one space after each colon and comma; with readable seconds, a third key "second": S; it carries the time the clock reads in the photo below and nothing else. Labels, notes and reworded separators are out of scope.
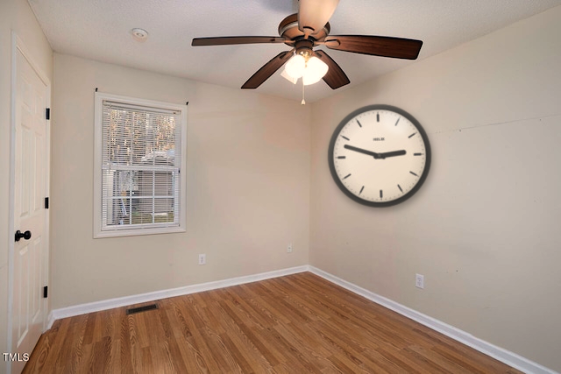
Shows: {"hour": 2, "minute": 48}
